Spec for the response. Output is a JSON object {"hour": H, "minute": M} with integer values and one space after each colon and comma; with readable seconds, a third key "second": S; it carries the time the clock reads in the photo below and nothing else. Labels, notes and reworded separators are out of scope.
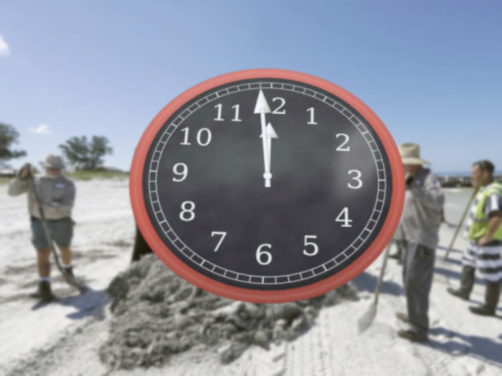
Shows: {"hour": 11, "minute": 59}
